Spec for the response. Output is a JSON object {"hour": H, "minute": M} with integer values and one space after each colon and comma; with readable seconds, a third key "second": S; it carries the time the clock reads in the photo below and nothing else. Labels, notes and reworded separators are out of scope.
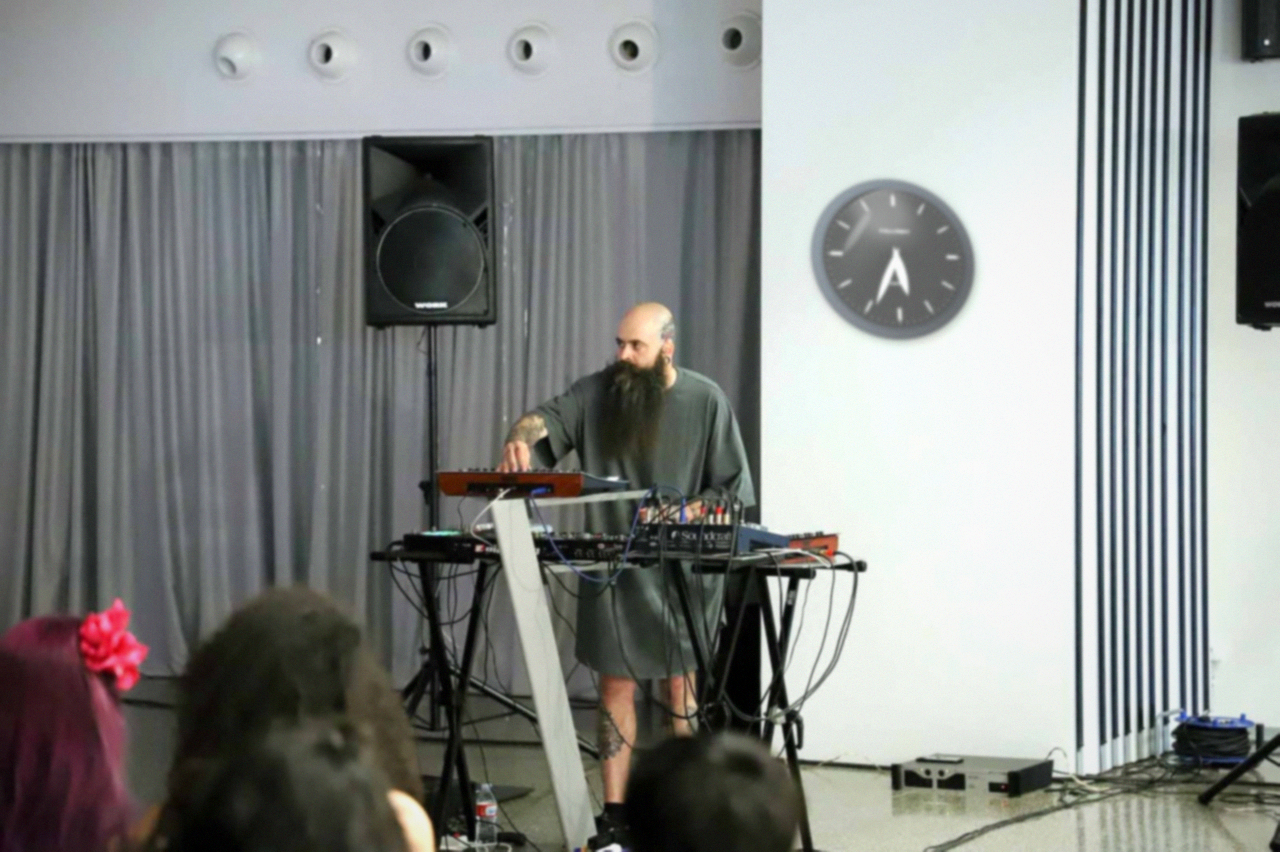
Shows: {"hour": 5, "minute": 34}
